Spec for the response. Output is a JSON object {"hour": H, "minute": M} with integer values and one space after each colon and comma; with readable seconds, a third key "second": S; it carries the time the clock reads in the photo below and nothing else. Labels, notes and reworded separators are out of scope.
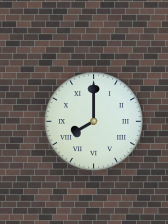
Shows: {"hour": 8, "minute": 0}
